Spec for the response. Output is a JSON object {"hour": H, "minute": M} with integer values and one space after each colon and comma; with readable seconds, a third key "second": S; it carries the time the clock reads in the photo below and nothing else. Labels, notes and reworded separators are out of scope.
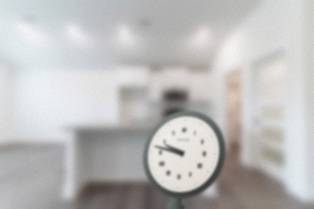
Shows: {"hour": 9, "minute": 47}
